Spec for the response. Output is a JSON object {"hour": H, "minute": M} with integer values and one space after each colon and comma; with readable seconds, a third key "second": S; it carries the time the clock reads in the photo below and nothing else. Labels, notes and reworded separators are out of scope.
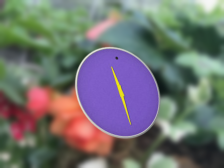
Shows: {"hour": 11, "minute": 28}
